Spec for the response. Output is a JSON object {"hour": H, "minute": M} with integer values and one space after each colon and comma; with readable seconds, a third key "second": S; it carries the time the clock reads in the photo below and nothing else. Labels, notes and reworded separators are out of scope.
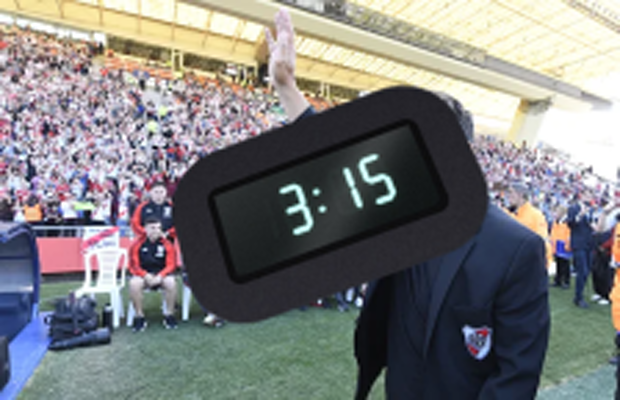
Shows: {"hour": 3, "minute": 15}
